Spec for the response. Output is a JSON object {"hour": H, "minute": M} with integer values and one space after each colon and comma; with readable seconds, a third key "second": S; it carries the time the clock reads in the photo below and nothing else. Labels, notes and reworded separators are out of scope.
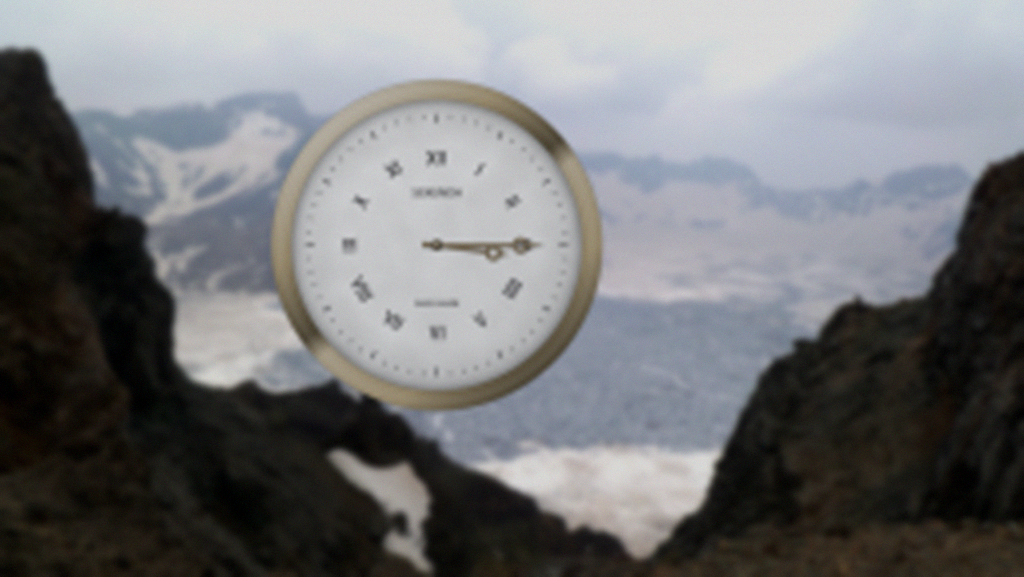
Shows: {"hour": 3, "minute": 15}
